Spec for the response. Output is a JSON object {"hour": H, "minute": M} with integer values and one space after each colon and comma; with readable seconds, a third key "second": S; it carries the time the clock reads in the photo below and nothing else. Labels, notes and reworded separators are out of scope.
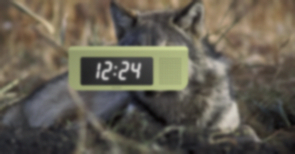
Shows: {"hour": 12, "minute": 24}
